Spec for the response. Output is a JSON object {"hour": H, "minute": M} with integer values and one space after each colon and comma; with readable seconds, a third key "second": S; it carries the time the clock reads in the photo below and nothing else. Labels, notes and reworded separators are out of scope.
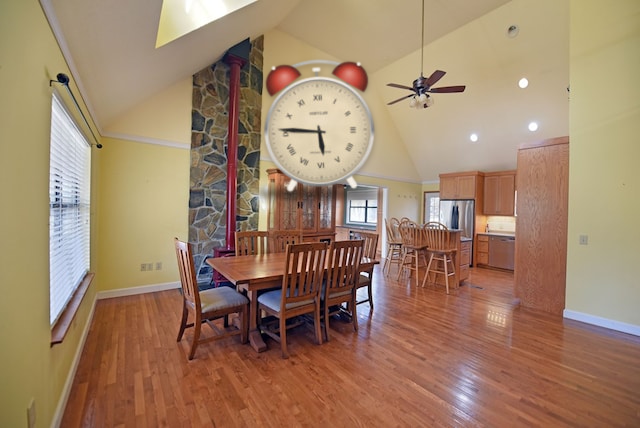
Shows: {"hour": 5, "minute": 46}
